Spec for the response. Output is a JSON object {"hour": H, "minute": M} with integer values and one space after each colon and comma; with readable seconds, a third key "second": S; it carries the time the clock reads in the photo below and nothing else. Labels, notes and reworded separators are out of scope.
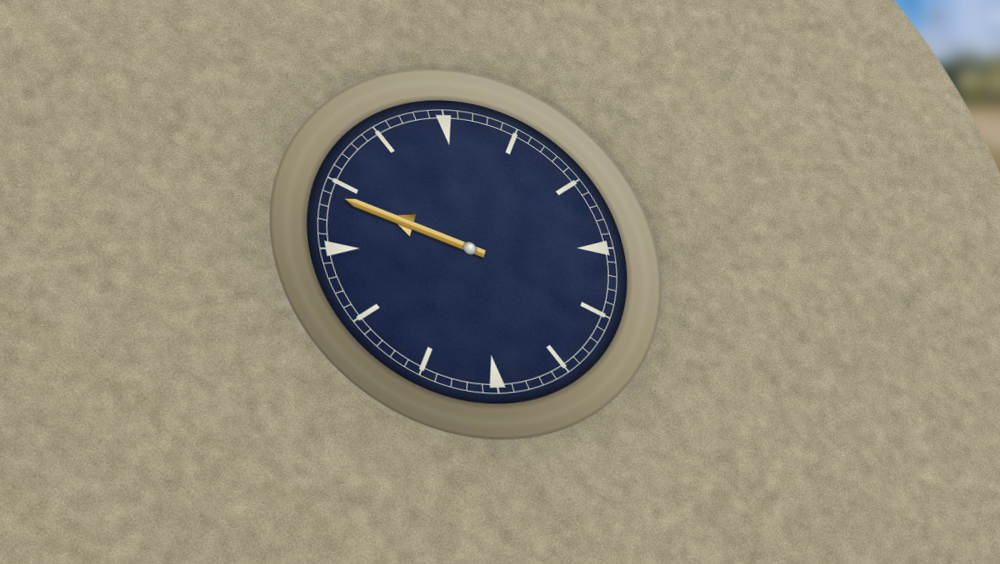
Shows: {"hour": 9, "minute": 49}
